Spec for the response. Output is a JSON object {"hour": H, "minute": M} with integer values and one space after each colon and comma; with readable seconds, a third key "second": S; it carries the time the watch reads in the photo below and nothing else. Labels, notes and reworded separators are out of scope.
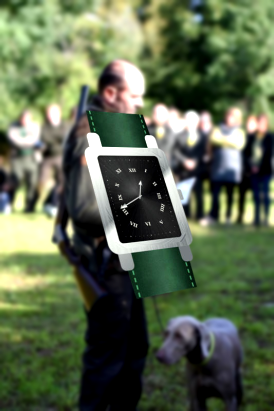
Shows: {"hour": 12, "minute": 41}
